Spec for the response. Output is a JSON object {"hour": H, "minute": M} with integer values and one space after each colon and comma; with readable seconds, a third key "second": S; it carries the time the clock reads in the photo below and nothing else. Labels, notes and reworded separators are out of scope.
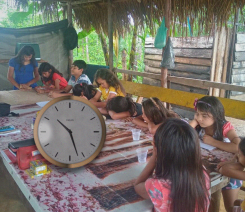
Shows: {"hour": 10, "minute": 27}
